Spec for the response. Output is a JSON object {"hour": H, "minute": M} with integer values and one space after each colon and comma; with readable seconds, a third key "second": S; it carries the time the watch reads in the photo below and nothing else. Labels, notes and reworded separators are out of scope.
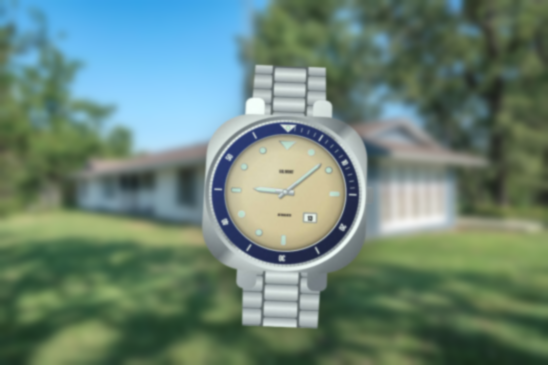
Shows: {"hour": 9, "minute": 8}
